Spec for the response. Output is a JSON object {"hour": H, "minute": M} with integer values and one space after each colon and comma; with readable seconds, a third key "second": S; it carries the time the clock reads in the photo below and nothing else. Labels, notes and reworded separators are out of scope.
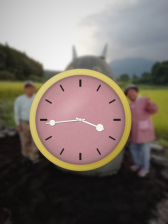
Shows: {"hour": 3, "minute": 44}
